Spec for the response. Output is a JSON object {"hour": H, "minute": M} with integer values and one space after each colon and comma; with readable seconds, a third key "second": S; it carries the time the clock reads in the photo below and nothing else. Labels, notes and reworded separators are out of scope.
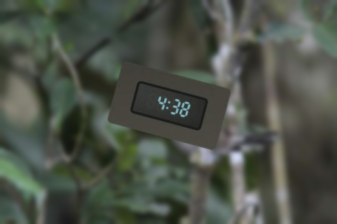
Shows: {"hour": 4, "minute": 38}
